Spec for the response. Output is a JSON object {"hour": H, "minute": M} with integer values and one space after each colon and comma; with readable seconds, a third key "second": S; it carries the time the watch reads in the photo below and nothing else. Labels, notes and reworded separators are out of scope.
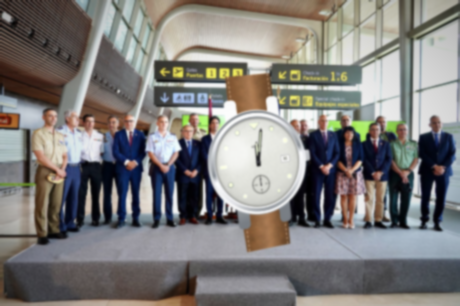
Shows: {"hour": 12, "minute": 2}
